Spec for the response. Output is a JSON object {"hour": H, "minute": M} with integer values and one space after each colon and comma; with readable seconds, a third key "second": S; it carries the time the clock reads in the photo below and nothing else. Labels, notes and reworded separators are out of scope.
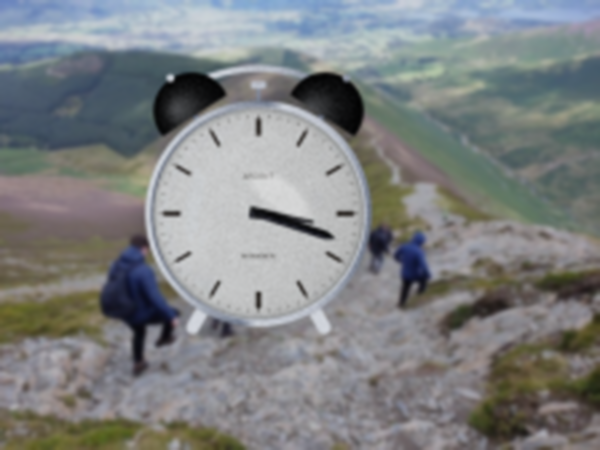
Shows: {"hour": 3, "minute": 18}
